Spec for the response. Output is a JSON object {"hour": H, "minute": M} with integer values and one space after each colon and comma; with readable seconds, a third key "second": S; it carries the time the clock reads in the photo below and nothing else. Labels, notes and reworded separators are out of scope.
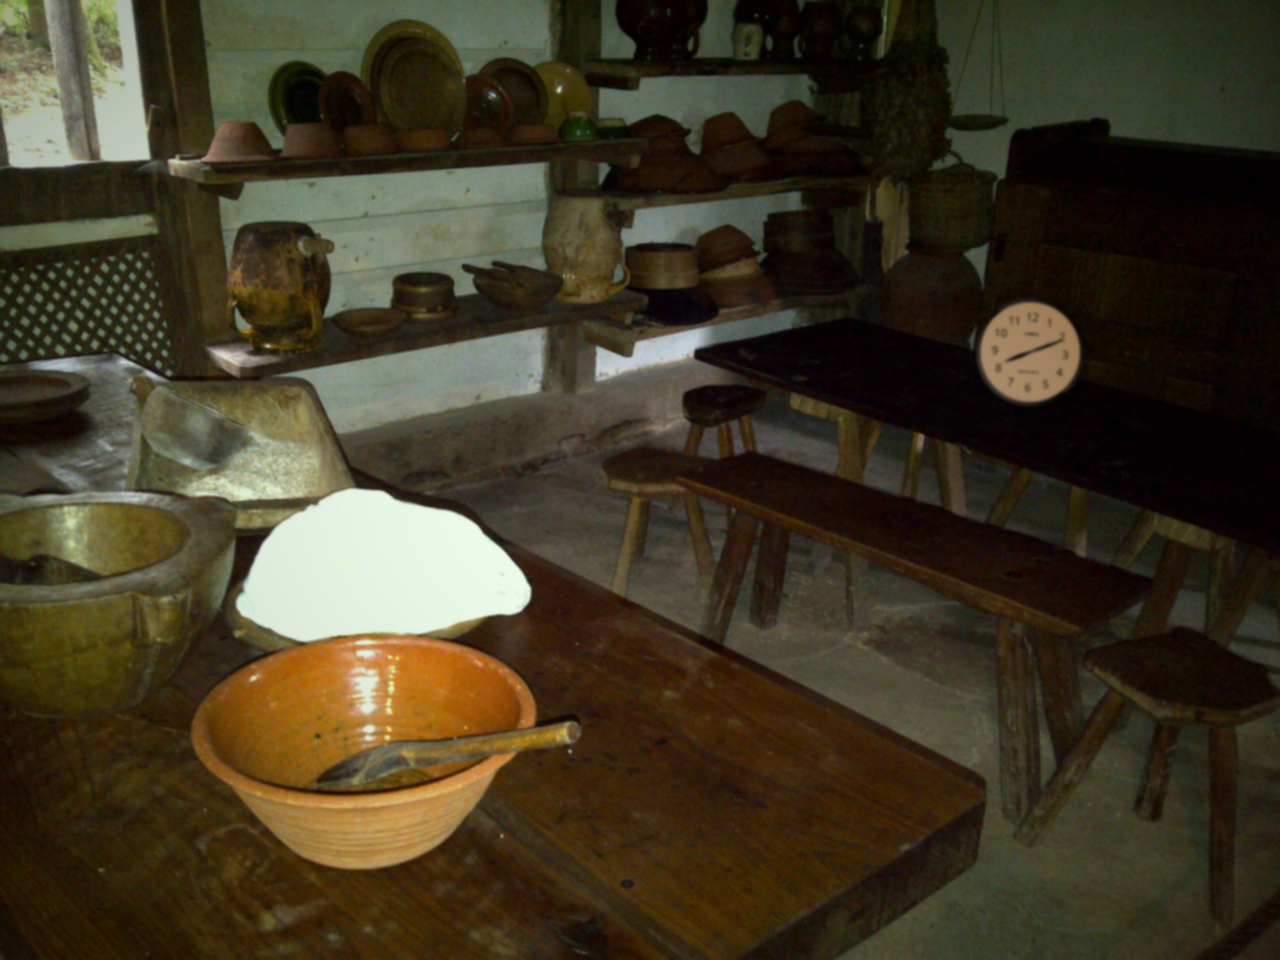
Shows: {"hour": 8, "minute": 11}
